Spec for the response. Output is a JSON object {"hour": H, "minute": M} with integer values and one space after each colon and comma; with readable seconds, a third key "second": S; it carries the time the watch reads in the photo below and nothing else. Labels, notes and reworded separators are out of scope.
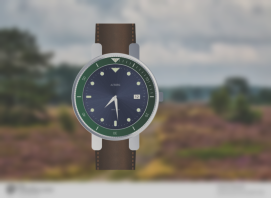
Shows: {"hour": 7, "minute": 29}
